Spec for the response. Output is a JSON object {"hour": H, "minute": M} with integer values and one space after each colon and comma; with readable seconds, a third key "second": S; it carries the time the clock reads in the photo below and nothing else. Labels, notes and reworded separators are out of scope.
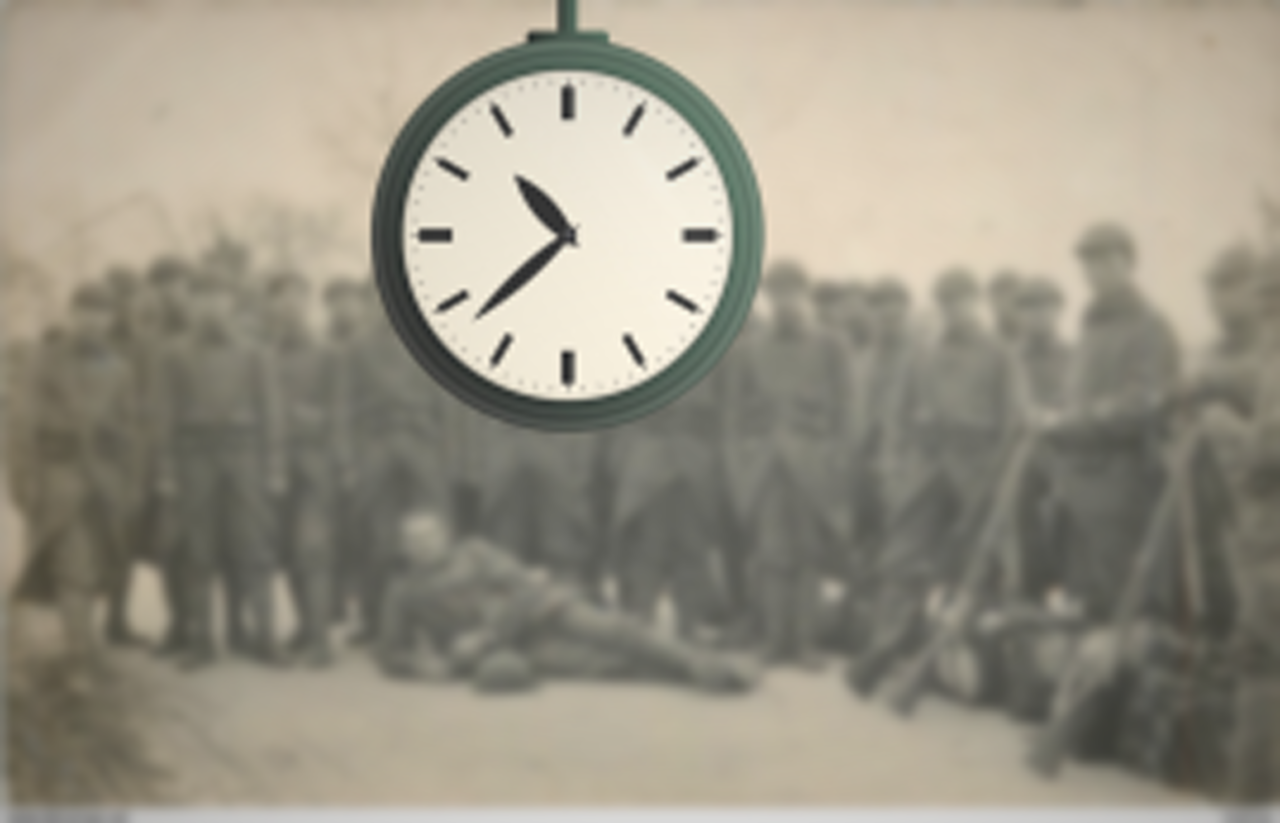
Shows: {"hour": 10, "minute": 38}
